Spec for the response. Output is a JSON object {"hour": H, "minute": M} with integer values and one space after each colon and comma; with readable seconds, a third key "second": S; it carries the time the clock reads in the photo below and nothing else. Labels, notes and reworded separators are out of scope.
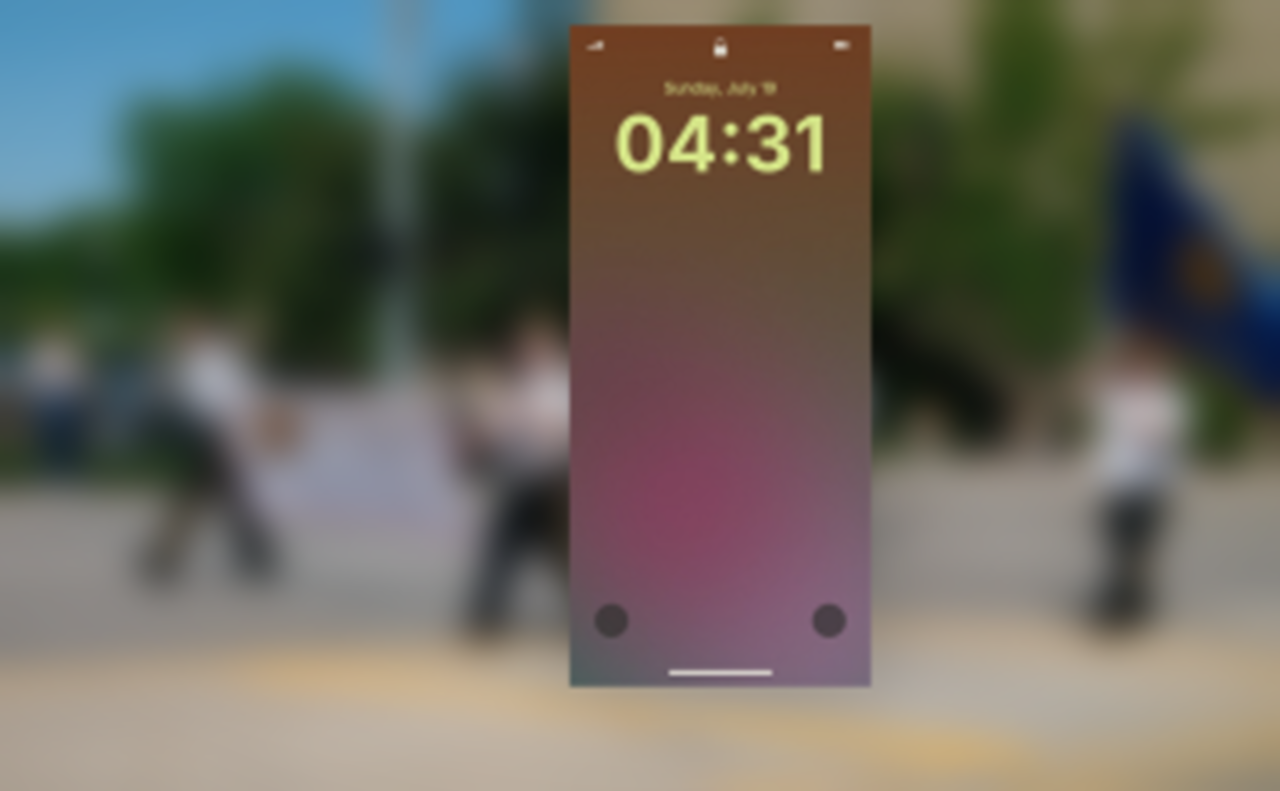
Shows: {"hour": 4, "minute": 31}
